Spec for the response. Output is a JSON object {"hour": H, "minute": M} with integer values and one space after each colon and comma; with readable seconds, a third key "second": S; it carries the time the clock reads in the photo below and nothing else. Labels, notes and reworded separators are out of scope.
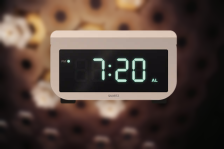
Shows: {"hour": 7, "minute": 20}
